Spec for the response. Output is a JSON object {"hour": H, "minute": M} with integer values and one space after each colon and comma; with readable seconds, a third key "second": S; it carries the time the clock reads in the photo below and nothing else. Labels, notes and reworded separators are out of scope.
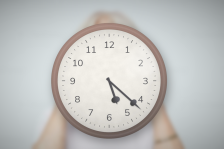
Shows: {"hour": 5, "minute": 22}
